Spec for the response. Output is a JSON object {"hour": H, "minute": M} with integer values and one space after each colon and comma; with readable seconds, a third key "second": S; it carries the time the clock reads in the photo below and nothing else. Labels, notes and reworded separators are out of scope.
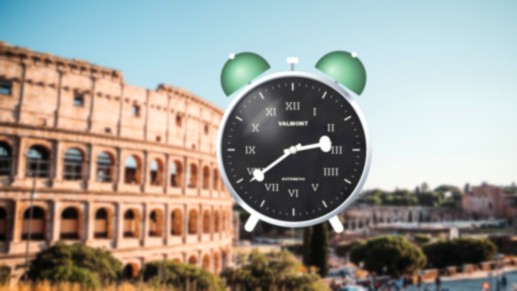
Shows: {"hour": 2, "minute": 39}
